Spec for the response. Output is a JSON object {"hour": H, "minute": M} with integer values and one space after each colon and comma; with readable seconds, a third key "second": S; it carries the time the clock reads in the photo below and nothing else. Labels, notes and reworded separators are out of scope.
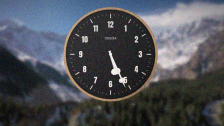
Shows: {"hour": 5, "minute": 26}
